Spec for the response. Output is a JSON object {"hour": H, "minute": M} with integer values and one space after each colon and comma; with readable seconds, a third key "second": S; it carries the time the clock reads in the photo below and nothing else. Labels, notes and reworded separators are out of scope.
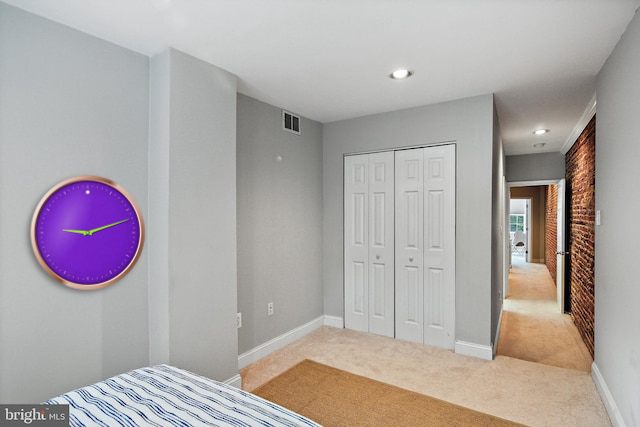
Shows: {"hour": 9, "minute": 12}
